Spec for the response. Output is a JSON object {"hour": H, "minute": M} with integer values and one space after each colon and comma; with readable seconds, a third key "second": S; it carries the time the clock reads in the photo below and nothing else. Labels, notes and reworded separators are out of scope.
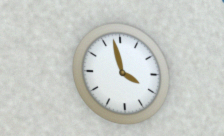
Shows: {"hour": 3, "minute": 58}
